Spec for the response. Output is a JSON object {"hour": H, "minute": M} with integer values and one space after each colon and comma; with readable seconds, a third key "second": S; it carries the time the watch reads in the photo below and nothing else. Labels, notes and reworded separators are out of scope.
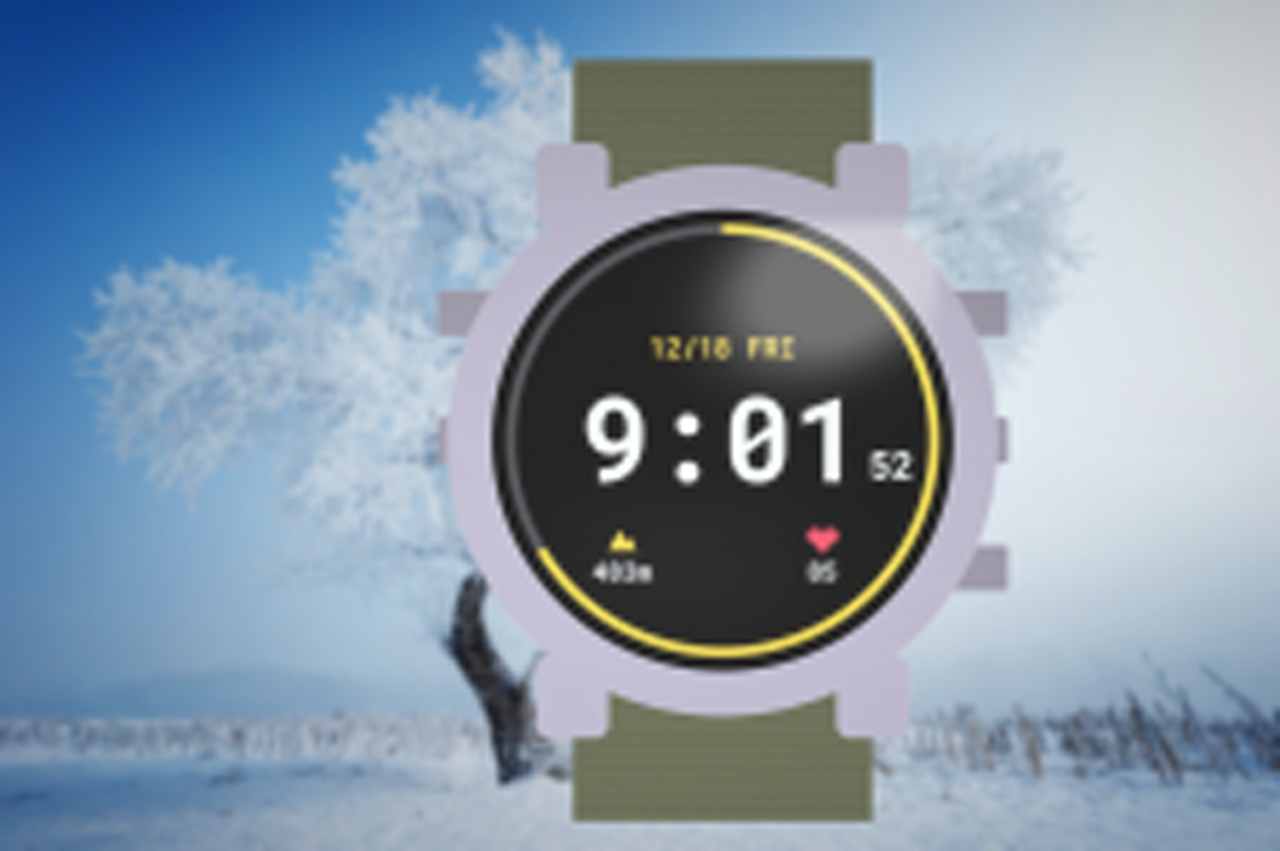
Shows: {"hour": 9, "minute": 1}
